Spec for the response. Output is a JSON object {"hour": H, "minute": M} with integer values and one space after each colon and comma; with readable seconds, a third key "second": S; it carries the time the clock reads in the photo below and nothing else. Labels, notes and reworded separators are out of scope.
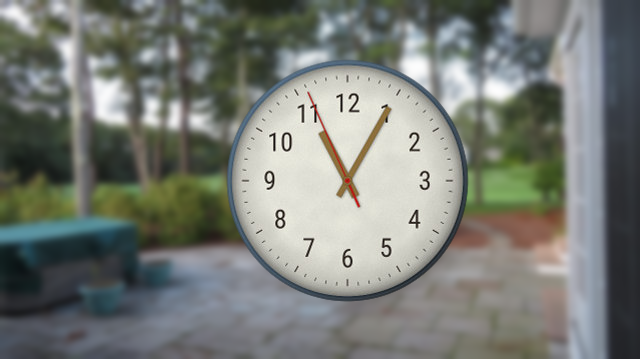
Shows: {"hour": 11, "minute": 4, "second": 56}
